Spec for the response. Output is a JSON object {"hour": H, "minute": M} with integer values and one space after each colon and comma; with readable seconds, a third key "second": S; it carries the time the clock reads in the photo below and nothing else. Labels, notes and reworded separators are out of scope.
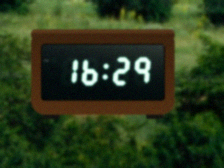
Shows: {"hour": 16, "minute": 29}
